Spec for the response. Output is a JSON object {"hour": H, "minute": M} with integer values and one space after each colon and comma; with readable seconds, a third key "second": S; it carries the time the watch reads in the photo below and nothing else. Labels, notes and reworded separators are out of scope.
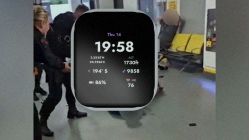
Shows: {"hour": 19, "minute": 58}
